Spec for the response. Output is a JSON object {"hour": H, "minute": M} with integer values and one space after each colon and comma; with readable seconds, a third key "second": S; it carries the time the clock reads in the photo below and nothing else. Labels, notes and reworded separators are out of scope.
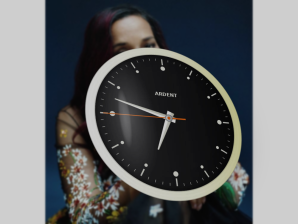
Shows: {"hour": 6, "minute": 47, "second": 45}
